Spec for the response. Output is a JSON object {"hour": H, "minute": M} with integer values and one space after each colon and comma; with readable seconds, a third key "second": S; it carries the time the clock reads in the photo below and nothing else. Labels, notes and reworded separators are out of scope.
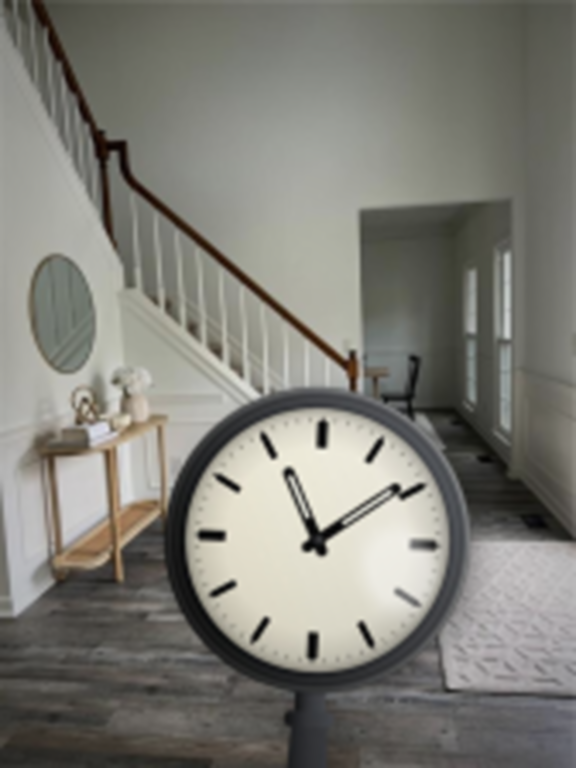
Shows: {"hour": 11, "minute": 9}
